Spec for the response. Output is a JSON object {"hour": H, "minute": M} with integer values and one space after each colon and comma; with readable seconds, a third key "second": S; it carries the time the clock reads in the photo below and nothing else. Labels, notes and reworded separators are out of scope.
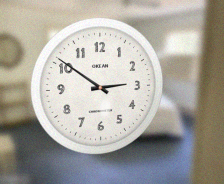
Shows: {"hour": 2, "minute": 51}
